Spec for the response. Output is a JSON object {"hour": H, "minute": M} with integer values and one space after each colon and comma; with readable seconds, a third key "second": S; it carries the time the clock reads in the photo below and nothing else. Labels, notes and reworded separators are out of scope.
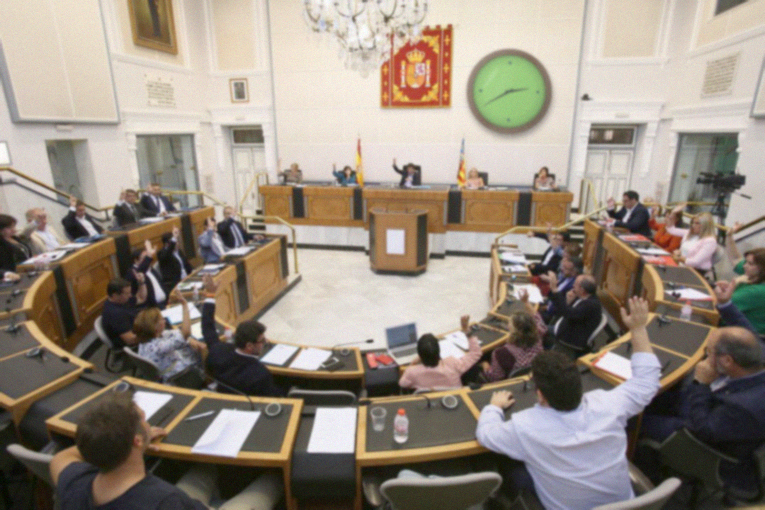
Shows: {"hour": 2, "minute": 40}
